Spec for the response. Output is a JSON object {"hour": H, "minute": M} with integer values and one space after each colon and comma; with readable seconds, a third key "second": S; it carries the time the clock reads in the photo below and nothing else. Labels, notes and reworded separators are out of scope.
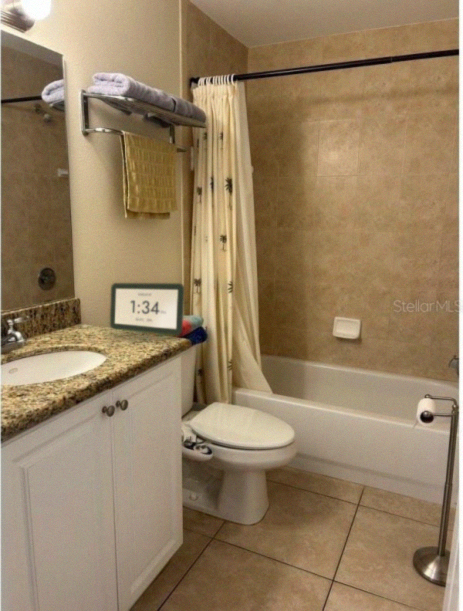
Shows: {"hour": 1, "minute": 34}
